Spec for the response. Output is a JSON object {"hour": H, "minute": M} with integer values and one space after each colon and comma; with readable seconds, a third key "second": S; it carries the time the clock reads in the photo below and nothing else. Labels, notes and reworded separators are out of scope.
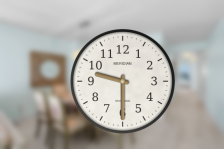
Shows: {"hour": 9, "minute": 30}
